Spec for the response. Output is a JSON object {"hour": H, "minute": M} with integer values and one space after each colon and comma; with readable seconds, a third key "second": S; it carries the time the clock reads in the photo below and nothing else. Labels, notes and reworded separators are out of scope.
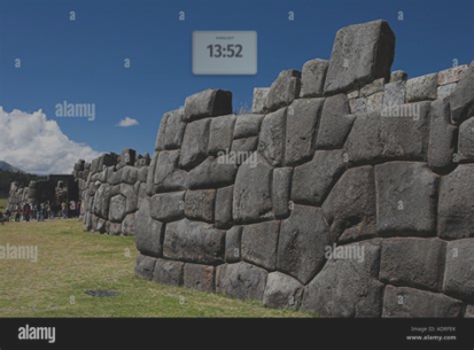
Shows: {"hour": 13, "minute": 52}
